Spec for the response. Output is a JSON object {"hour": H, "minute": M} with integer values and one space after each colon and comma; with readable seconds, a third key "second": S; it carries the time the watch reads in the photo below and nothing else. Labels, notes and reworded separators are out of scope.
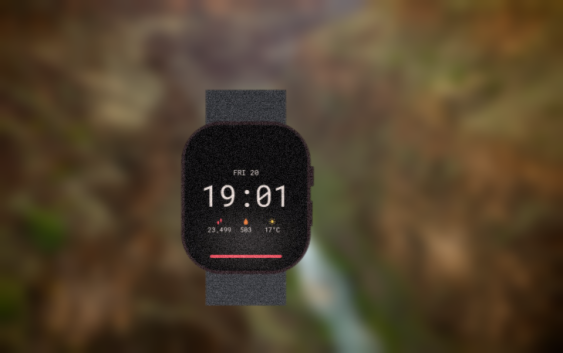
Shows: {"hour": 19, "minute": 1}
